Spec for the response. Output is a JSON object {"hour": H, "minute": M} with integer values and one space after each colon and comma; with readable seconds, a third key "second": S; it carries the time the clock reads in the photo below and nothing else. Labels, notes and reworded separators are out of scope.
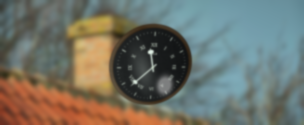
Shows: {"hour": 11, "minute": 38}
